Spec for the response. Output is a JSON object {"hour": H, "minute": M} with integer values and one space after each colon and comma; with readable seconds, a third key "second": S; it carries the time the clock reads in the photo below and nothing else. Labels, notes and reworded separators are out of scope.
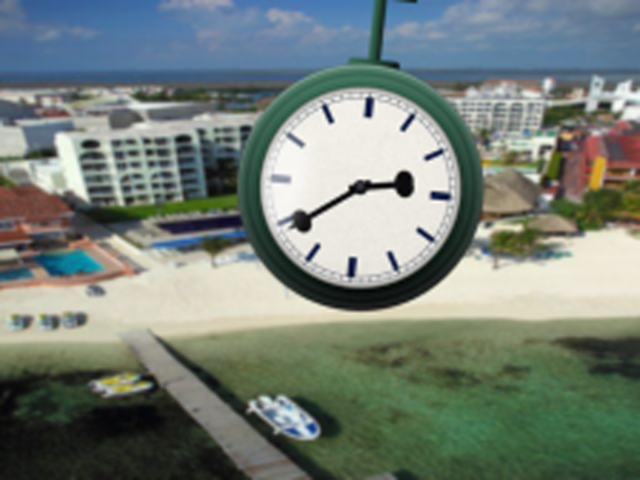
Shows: {"hour": 2, "minute": 39}
